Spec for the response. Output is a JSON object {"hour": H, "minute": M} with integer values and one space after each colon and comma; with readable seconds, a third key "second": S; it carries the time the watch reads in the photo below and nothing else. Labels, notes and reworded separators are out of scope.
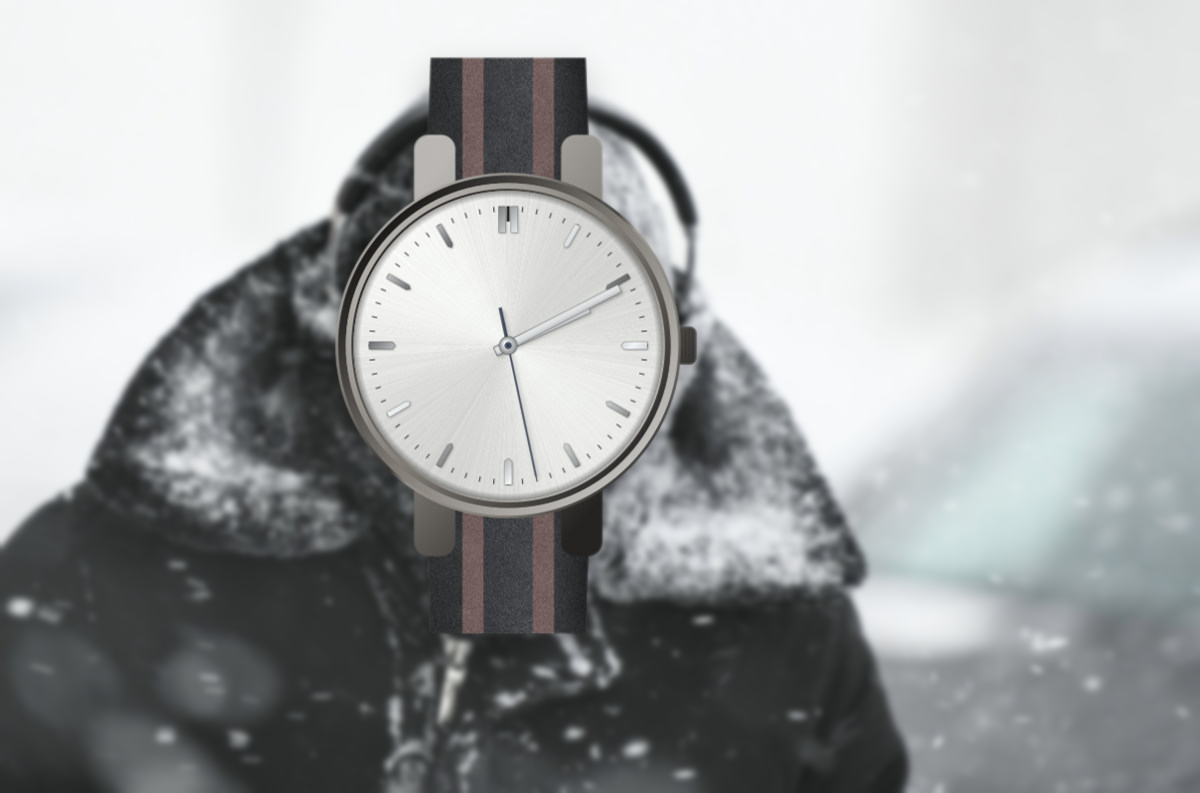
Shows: {"hour": 2, "minute": 10, "second": 28}
